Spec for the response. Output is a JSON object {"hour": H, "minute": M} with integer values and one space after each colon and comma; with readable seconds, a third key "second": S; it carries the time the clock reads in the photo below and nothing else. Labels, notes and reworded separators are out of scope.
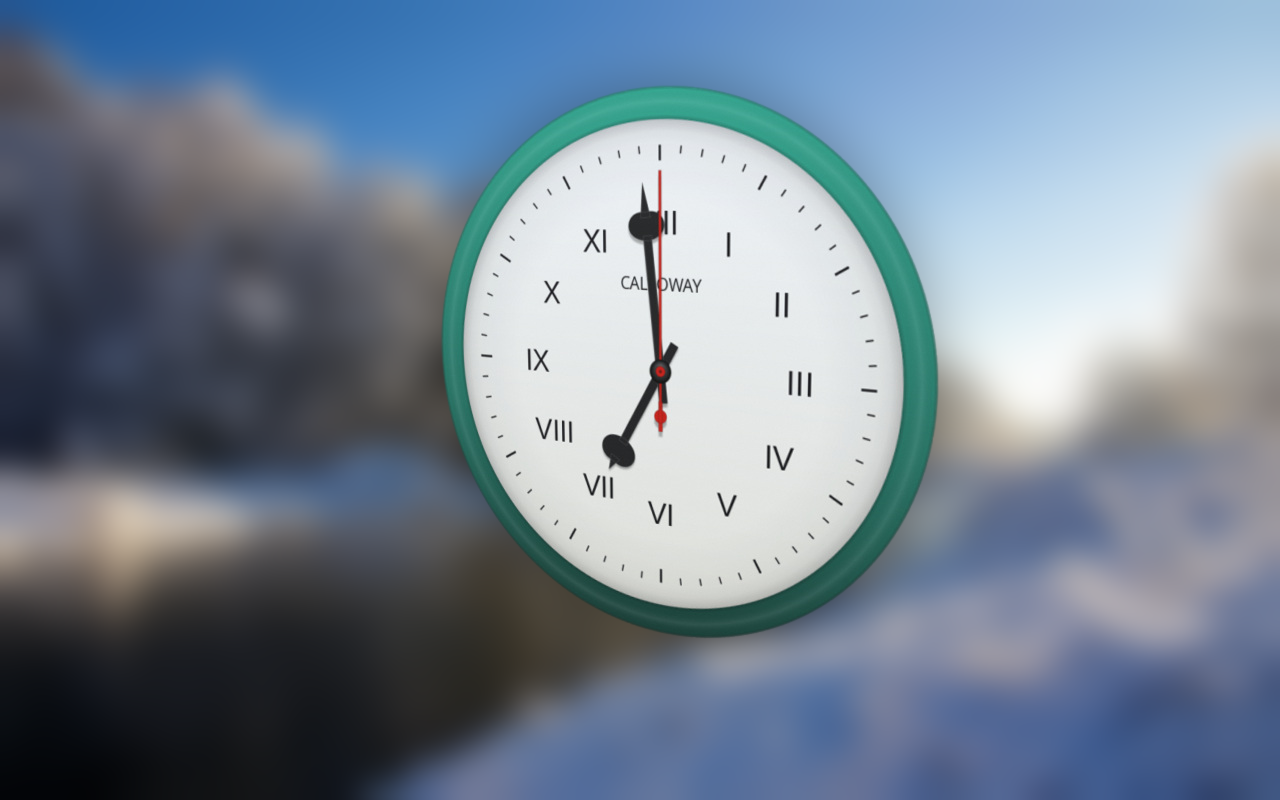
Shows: {"hour": 6, "minute": 59, "second": 0}
